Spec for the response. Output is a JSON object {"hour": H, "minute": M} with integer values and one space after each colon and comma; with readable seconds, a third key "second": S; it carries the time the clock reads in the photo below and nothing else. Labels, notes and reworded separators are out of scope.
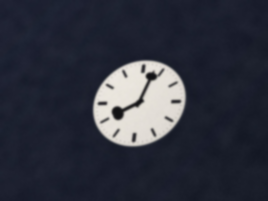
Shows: {"hour": 8, "minute": 3}
